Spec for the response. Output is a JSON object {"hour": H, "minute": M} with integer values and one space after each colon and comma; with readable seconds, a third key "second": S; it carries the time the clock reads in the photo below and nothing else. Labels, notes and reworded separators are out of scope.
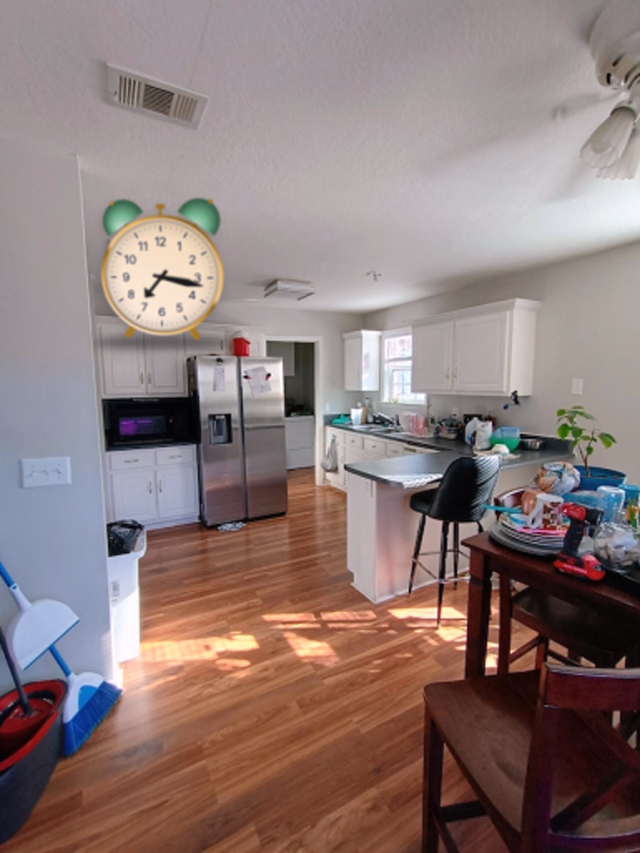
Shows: {"hour": 7, "minute": 17}
